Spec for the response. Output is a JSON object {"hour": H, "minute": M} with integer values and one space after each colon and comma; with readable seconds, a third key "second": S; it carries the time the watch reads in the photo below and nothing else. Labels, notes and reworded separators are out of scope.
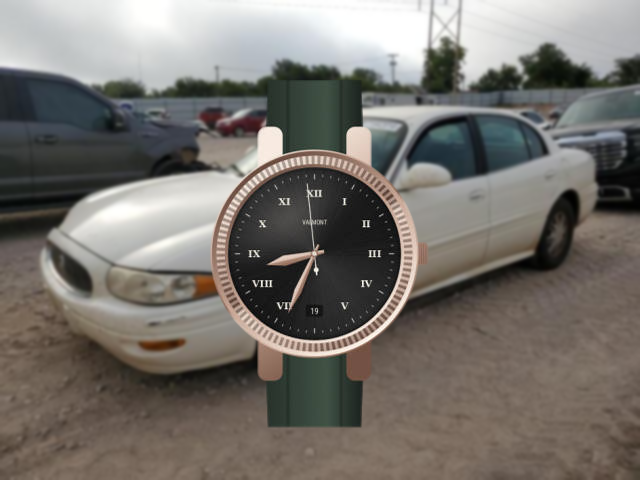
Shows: {"hour": 8, "minute": 33, "second": 59}
